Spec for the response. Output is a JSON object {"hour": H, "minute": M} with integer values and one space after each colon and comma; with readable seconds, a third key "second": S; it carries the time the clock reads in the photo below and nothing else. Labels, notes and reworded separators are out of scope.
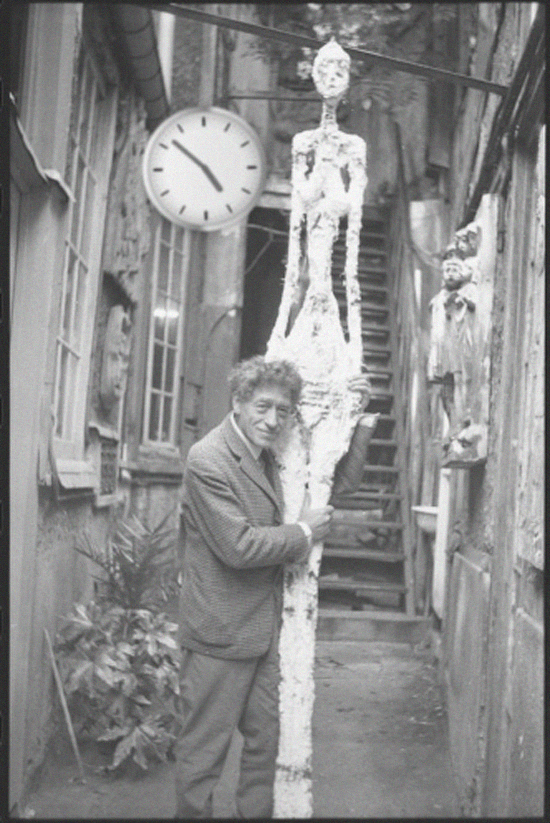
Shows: {"hour": 4, "minute": 52}
